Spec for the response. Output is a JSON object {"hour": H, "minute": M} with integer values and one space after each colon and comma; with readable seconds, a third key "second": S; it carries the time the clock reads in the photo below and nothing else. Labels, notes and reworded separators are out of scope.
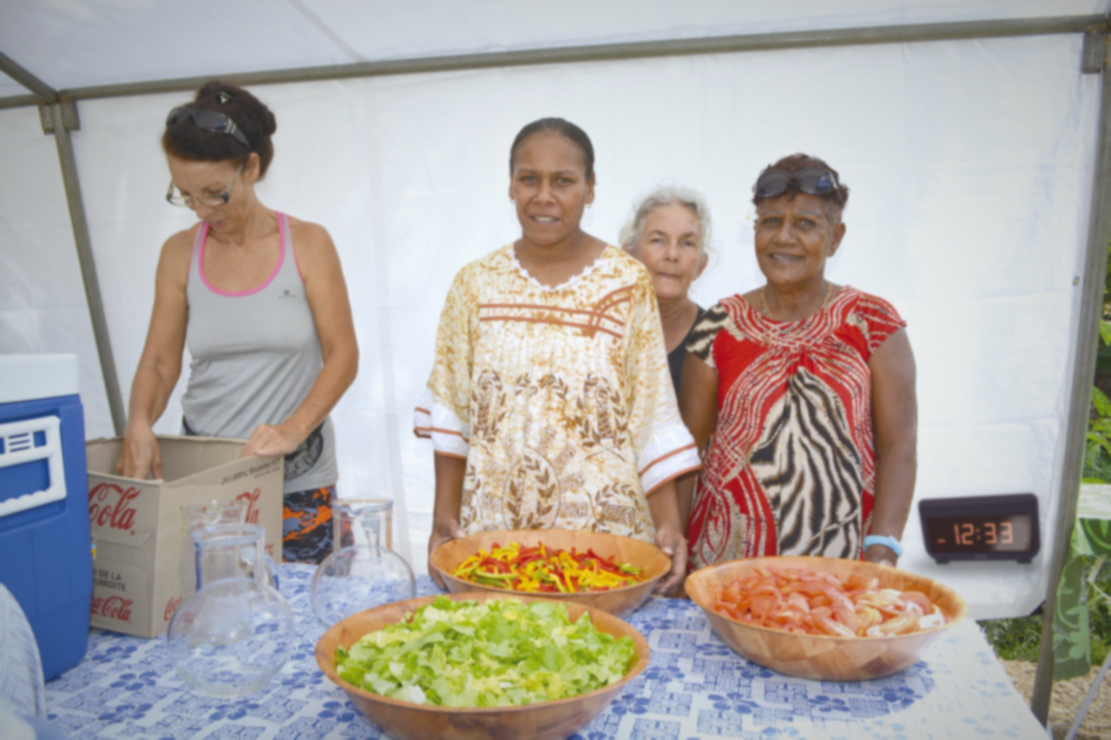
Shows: {"hour": 12, "minute": 33}
